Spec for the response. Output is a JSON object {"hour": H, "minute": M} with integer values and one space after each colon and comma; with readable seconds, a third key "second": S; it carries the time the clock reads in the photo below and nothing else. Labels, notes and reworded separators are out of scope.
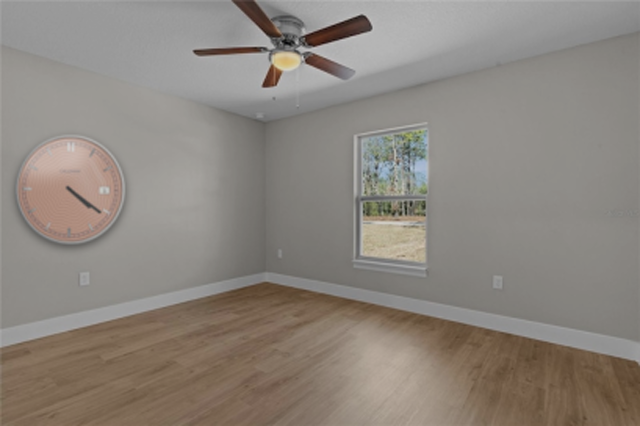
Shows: {"hour": 4, "minute": 21}
